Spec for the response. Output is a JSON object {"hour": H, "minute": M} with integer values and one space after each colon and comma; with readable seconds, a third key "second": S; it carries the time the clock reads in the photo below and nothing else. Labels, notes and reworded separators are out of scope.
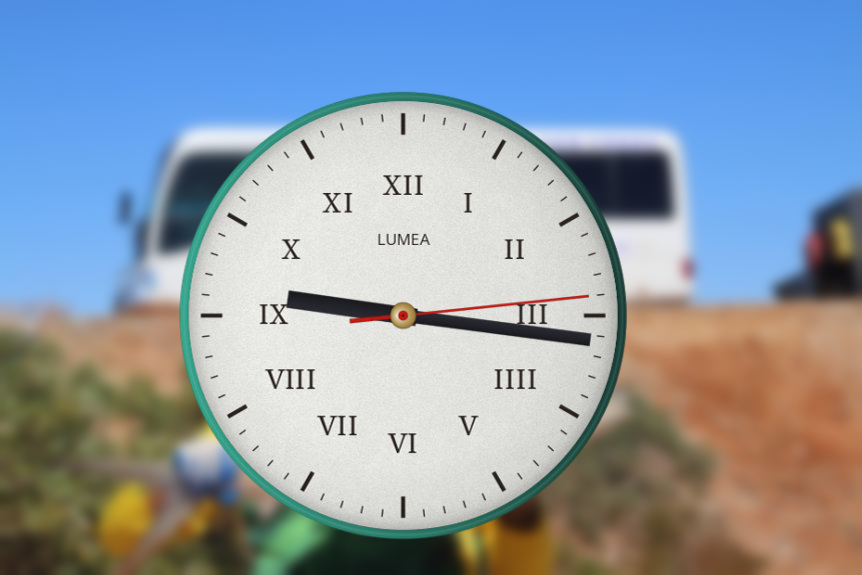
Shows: {"hour": 9, "minute": 16, "second": 14}
